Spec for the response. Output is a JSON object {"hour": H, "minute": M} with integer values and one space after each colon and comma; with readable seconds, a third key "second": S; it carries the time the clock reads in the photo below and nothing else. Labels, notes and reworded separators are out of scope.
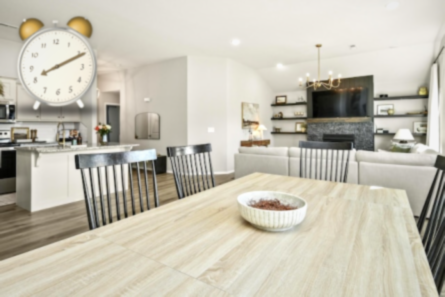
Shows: {"hour": 8, "minute": 11}
